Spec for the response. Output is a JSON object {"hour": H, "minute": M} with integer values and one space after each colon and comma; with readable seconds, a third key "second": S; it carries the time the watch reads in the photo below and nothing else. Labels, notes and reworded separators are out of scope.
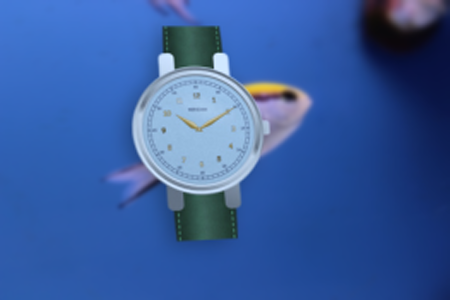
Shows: {"hour": 10, "minute": 10}
